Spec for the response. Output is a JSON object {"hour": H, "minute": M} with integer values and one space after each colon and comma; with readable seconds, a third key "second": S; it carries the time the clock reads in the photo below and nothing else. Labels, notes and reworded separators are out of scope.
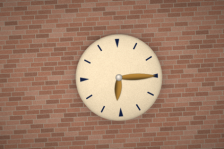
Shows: {"hour": 6, "minute": 15}
